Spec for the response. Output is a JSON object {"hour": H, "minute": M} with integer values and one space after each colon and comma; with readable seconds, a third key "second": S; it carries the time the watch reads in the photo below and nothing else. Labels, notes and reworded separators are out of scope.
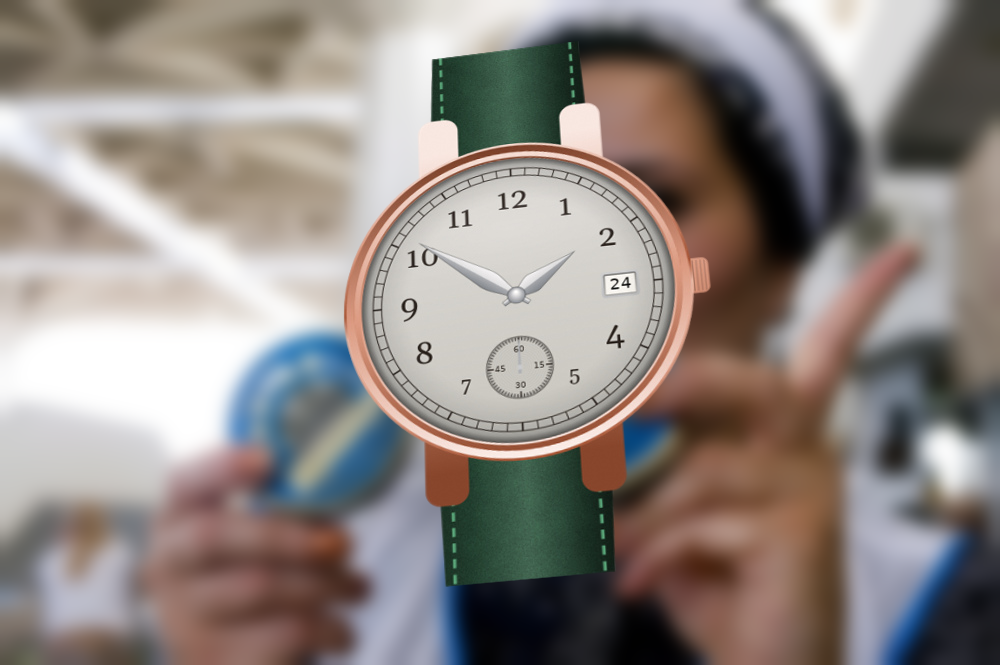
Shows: {"hour": 1, "minute": 51}
